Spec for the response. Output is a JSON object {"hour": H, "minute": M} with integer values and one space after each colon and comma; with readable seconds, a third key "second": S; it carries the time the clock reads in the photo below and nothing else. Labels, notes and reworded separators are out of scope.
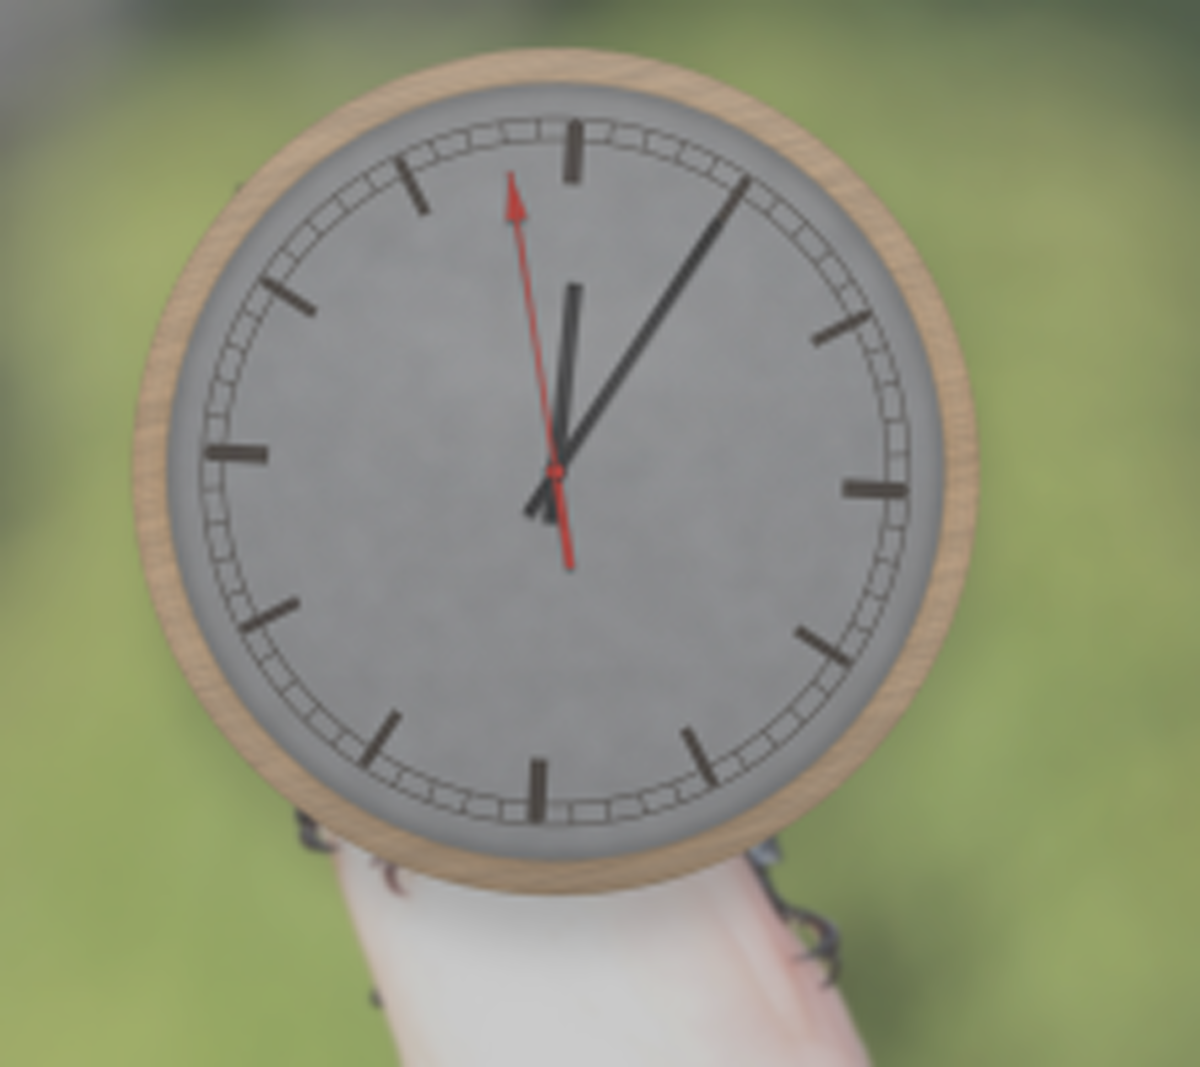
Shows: {"hour": 12, "minute": 4, "second": 58}
